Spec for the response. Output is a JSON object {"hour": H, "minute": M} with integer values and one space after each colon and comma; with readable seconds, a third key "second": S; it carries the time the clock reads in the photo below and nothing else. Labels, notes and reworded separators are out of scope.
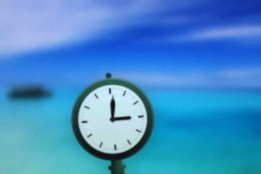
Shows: {"hour": 3, "minute": 1}
